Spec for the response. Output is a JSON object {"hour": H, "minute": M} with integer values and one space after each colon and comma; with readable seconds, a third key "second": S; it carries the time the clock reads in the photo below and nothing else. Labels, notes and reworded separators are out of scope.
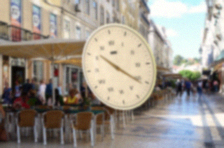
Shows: {"hour": 10, "minute": 21}
